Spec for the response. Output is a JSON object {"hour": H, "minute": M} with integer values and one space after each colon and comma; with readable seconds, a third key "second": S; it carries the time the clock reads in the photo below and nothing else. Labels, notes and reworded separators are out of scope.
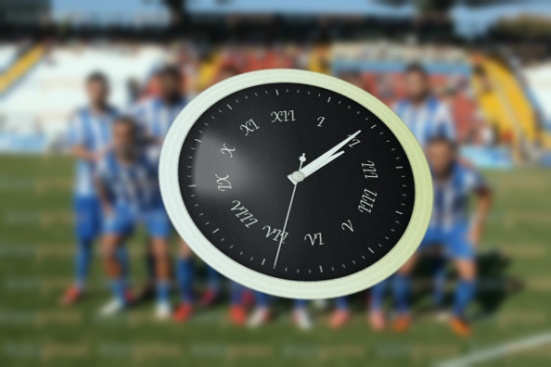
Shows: {"hour": 2, "minute": 9, "second": 34}
